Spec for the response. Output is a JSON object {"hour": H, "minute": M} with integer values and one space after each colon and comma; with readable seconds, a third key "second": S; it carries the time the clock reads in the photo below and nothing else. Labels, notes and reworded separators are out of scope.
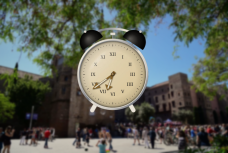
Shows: {"hour": 6, "minute": 39}
